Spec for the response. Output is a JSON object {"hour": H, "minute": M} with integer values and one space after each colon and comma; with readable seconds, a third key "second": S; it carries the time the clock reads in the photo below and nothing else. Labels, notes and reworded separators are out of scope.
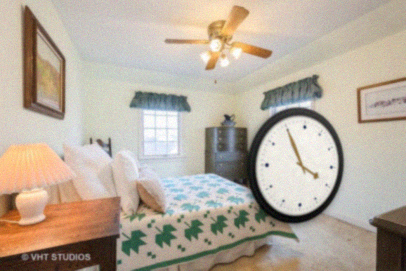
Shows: {"hour": 3, "minute": 55}
